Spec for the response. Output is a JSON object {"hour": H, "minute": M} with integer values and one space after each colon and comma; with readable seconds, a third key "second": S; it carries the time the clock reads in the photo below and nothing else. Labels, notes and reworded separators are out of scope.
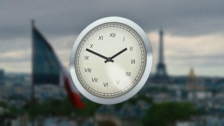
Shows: {"hour": 1, "minute": 48}
